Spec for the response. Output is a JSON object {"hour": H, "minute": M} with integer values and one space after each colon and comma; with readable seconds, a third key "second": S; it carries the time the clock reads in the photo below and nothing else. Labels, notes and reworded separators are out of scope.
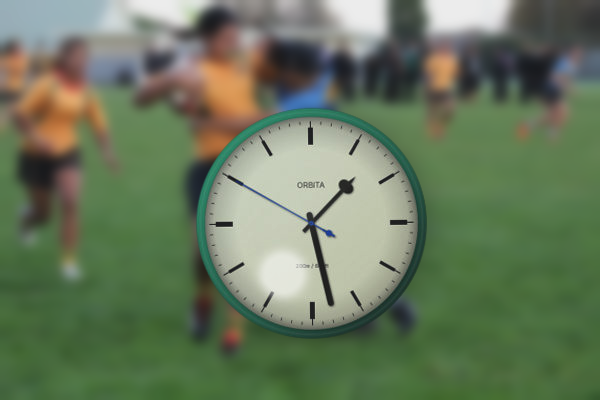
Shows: {"hour": 1, "minute": 27, "second": 50}
